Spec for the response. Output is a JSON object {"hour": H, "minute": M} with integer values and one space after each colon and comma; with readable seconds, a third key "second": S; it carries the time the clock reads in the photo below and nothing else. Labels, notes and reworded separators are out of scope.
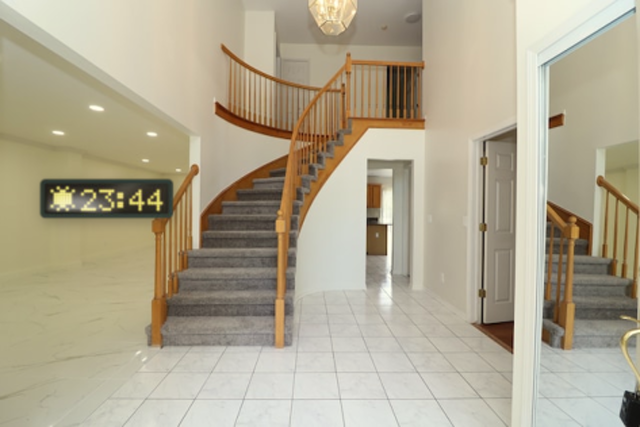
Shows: {"hour": 23, "minute": 44}
